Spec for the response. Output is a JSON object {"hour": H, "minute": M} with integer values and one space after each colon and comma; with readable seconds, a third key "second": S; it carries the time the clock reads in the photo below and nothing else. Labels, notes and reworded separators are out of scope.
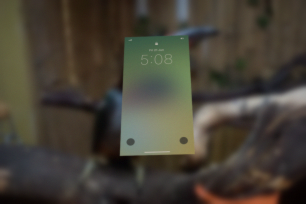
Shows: {"hour": 5, "minute": 8}
